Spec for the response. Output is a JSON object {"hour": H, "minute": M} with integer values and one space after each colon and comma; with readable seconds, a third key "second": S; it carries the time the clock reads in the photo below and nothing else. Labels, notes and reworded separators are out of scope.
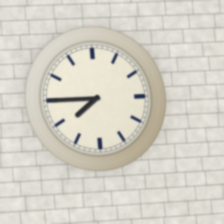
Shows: {"hour": 7, "minute": 45}
